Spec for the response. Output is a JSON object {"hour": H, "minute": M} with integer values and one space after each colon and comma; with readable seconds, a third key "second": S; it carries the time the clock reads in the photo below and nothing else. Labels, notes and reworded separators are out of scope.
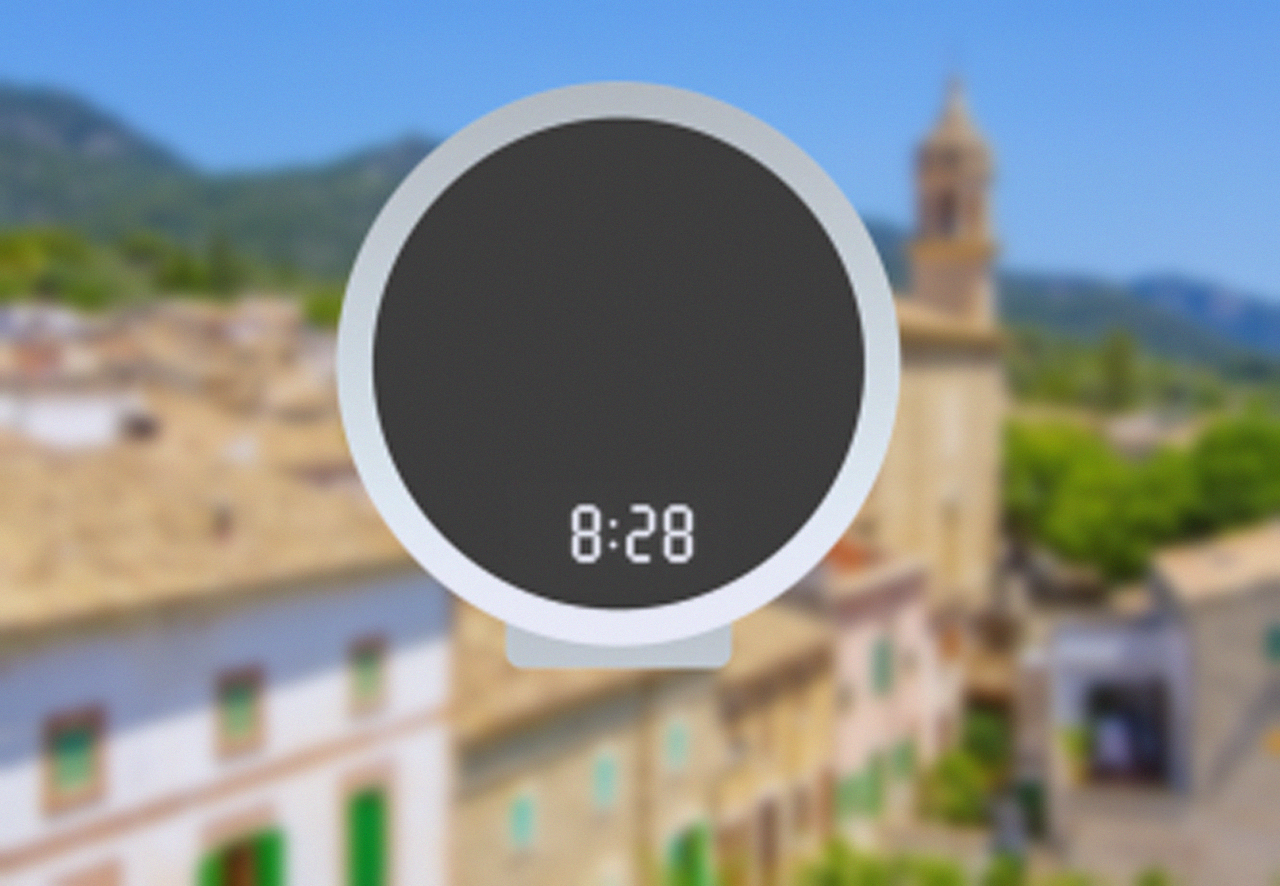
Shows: {"hour": 8, "minute": 28}
